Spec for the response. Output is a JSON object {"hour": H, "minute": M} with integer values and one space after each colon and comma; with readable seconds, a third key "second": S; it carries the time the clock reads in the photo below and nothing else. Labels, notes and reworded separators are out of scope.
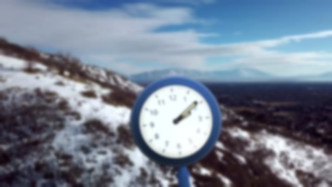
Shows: {"hour": 2, "minute": 9}
